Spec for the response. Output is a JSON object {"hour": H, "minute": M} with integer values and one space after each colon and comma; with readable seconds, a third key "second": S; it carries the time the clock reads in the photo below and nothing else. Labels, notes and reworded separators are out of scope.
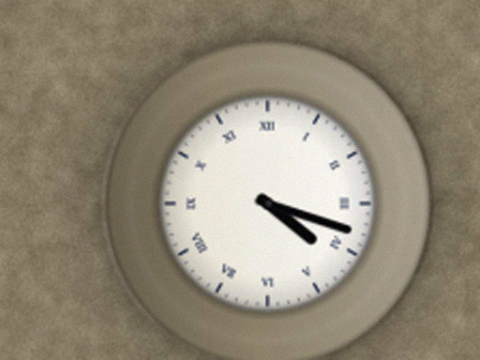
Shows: {"hour": 4, "minute": 18}
